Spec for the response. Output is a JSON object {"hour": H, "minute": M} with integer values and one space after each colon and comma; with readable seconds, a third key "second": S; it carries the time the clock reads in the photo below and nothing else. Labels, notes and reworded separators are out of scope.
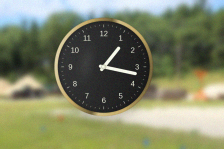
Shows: {"hour": 1, "minute": 17}
